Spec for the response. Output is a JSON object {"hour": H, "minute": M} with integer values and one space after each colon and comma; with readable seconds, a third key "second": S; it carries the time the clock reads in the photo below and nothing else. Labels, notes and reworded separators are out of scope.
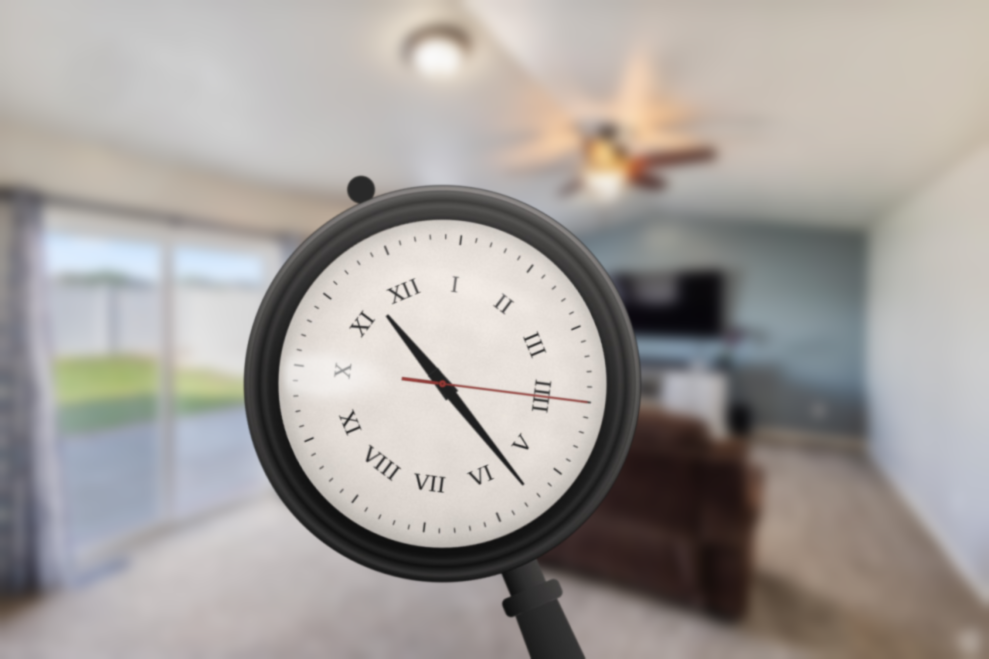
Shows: {"hour": 11, "minute": 27, "second": 20}
